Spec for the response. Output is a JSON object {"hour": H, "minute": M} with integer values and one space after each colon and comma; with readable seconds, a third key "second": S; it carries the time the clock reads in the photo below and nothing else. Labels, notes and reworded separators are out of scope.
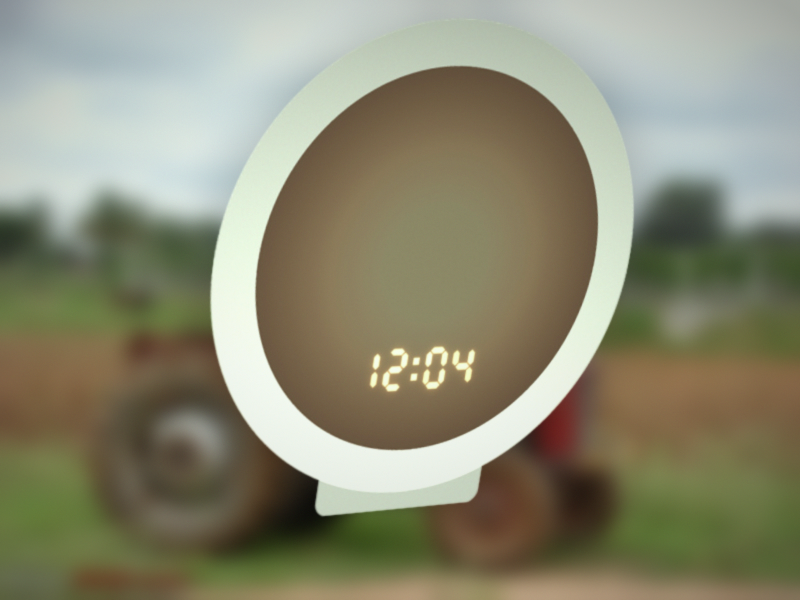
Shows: {"hour": 12, "minute": 4}
